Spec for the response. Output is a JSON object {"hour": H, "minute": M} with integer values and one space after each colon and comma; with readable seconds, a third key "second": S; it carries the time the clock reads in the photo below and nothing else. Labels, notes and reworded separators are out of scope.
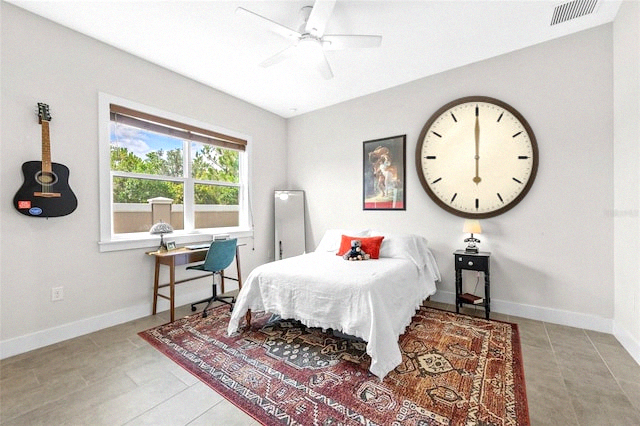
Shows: {"hour": 6, "minute": 0}
